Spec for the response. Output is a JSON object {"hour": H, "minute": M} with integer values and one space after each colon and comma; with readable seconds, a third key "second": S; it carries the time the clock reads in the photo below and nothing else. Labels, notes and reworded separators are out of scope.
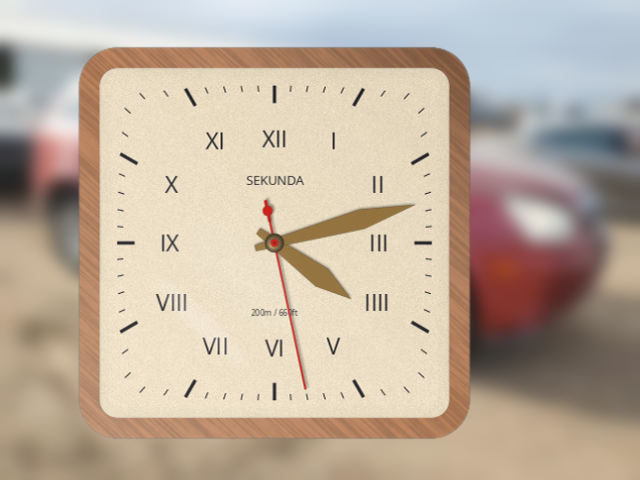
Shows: {"hour": 4, "minute": 12, "second": 28}
